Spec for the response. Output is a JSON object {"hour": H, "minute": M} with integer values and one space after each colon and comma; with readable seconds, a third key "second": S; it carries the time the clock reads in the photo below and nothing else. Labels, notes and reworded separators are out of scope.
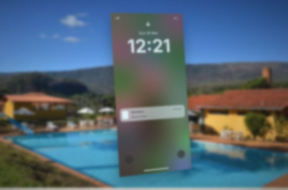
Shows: {"hour": 12, "minute": 21}
